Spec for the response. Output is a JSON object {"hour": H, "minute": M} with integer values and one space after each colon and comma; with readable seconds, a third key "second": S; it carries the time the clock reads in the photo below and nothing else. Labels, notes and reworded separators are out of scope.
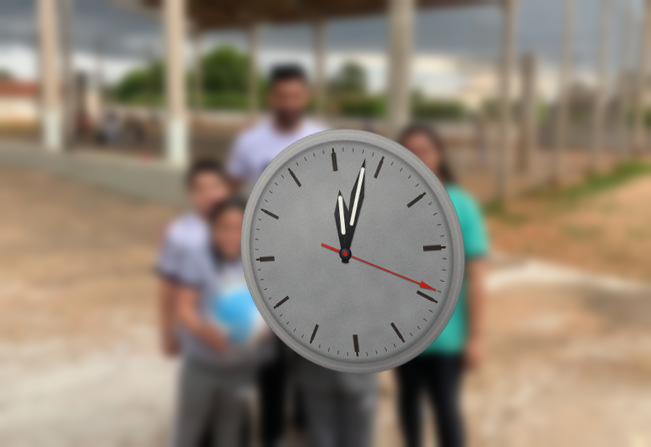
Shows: {"hour": 12, "minute": 3, "second": 19}
